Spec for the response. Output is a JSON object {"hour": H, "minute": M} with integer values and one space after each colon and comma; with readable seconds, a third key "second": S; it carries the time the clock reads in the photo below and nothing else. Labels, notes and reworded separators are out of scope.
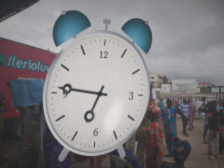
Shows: {"hour": 6, "minute": 46}
